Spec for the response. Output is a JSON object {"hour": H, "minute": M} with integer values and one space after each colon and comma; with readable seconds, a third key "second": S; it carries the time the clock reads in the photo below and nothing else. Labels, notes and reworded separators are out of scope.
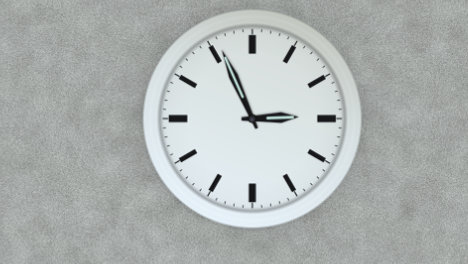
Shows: {"hour": 2, "minute": 56}
